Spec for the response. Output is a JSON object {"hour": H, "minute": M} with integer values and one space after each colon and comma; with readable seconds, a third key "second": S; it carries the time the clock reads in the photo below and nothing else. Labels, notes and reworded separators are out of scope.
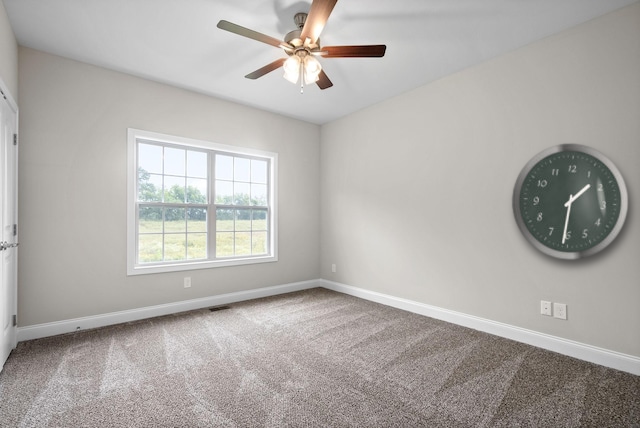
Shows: {"hour": 1, "minute": 31}
